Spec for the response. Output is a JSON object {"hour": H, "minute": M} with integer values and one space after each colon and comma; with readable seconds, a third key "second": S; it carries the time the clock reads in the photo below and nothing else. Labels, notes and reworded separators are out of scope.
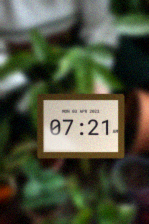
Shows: {"hour": 7, "minute": 21}
